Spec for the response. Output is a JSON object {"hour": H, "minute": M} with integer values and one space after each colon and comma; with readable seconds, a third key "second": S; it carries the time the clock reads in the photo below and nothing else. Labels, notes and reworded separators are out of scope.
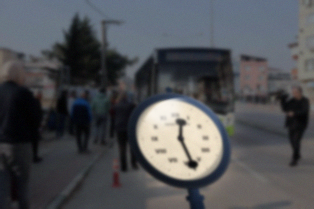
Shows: {"hour": 12, "minute": 28}
